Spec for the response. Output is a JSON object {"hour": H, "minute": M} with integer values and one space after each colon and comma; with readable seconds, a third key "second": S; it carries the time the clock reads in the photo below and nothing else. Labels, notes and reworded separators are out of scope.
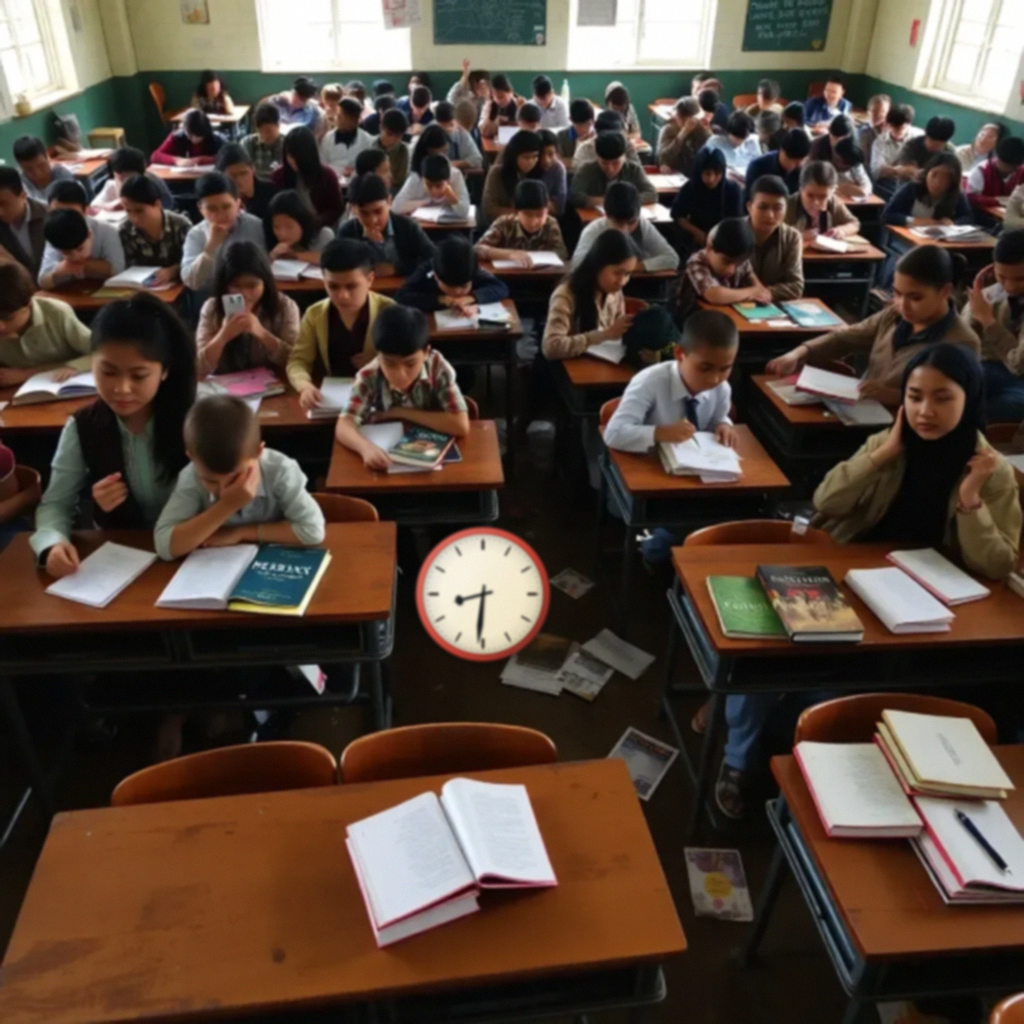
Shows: {"hour": 8, "minute": 31}
